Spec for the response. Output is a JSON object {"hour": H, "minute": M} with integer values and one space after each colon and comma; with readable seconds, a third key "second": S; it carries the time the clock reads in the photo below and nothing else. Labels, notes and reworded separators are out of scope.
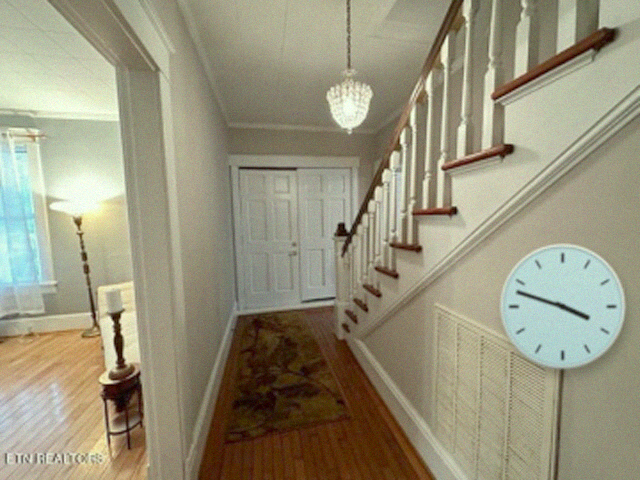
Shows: {"hour": 3, "minute": 48}
